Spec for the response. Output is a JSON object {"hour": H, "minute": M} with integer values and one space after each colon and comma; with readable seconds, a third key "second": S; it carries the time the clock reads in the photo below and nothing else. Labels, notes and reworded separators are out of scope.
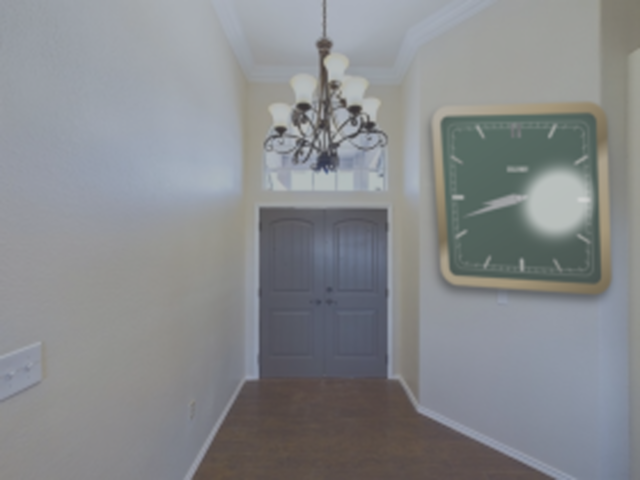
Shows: {"hour": 8, "minute": 42}
